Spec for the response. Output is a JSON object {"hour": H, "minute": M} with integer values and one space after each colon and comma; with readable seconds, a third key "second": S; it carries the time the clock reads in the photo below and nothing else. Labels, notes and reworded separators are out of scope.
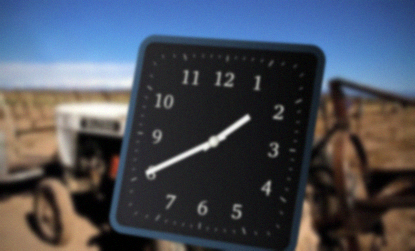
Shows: {"hour": 1, "minute": 40}
